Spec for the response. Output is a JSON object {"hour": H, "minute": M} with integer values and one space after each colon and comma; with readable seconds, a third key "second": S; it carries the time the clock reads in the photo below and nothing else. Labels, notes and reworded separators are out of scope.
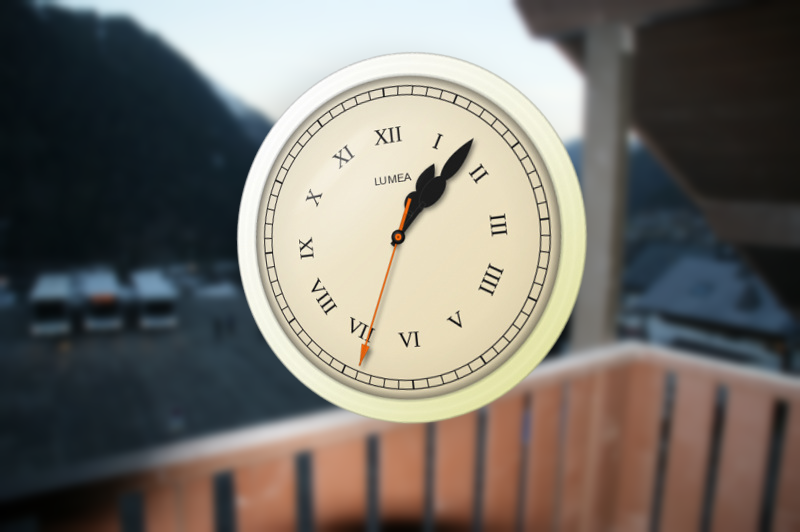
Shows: {"hour": 1, "minute": 7, "second": 34}
